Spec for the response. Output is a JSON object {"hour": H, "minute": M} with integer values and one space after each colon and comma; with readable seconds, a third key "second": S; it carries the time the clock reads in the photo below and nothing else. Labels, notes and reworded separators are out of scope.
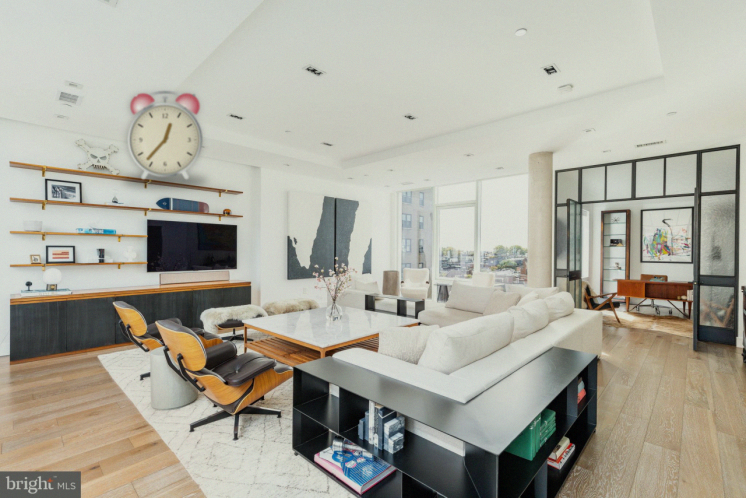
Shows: {"hour": 12, "minute": 37}
